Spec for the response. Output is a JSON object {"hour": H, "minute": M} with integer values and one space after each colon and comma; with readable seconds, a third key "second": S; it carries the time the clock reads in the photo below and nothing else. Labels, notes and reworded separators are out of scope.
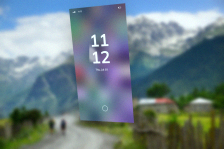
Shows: {"hour": 11, "minute": 12}
